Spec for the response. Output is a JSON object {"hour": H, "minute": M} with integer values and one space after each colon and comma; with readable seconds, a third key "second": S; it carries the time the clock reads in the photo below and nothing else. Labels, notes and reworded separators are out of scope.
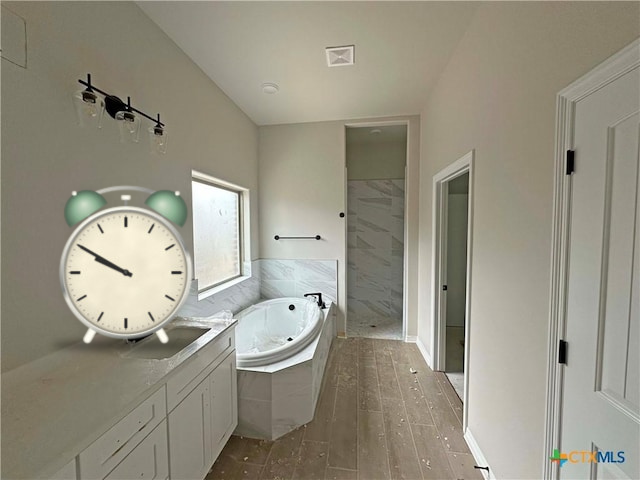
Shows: {"hour": 9, "minute": 50}
